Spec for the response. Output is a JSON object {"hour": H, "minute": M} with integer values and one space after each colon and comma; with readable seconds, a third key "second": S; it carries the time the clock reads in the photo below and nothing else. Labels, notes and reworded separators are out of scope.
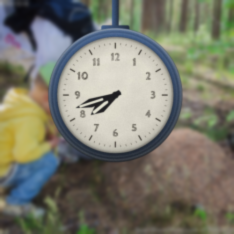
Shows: {"hour": 7, "minute": 42}
